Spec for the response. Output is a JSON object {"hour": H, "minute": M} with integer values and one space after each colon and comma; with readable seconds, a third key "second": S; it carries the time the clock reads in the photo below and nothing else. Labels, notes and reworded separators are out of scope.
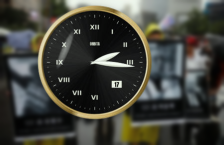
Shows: {"hour": 2, "minute": 16}
